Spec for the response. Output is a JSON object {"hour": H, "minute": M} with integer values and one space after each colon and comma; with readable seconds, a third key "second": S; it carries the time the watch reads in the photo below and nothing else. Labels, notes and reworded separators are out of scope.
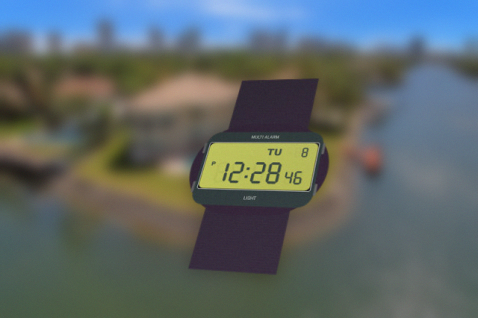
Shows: {"hour": 12, "minute": 28, "second": 46}
